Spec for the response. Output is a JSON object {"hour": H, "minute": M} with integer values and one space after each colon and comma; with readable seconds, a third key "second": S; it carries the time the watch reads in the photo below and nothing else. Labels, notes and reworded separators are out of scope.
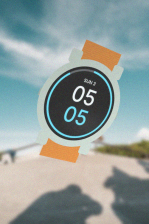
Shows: {"hour": 5, "minute": 5}
